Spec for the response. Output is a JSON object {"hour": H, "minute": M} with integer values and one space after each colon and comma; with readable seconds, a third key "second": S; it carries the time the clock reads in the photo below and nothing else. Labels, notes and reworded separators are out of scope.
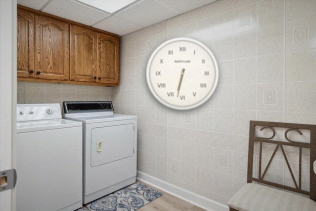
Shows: {"hour": 6, "minute": 32}
